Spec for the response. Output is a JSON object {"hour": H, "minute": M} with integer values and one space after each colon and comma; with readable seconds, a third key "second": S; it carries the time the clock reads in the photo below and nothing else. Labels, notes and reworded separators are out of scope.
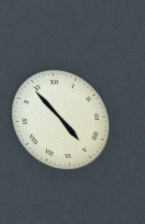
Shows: {"hour": 4, "minute": 54}
